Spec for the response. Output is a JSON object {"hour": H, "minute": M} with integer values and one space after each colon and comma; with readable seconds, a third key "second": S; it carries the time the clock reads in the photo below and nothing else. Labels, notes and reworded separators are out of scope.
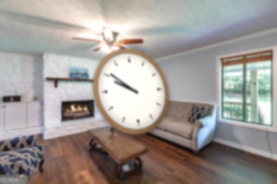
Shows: {"hour": 9, "minute": 51}
